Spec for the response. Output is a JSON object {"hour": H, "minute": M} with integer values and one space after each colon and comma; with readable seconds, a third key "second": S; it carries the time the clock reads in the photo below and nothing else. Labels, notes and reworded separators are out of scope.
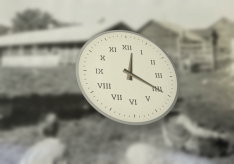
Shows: {"hour": 12, "minute": 20}
